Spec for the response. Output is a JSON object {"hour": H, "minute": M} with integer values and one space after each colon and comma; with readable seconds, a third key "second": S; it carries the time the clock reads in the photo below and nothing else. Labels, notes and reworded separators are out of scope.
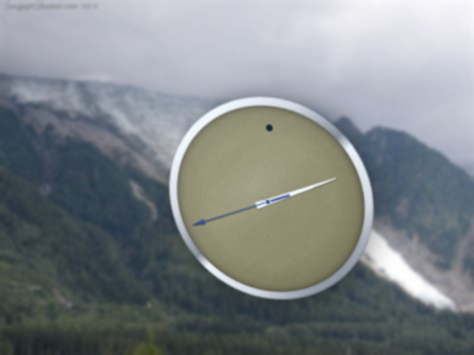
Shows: {"hour": 2, "minute": 10, "second": 41}
